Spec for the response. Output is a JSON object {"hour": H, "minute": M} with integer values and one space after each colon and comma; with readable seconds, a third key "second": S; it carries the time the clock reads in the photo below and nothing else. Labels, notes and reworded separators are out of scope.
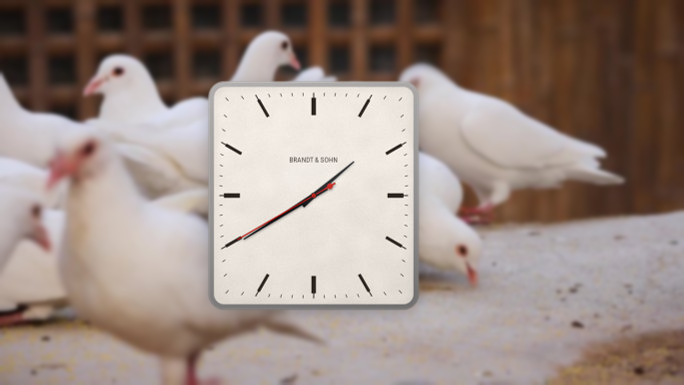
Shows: {"hour": 1, "minute": 39, "second": 40}
